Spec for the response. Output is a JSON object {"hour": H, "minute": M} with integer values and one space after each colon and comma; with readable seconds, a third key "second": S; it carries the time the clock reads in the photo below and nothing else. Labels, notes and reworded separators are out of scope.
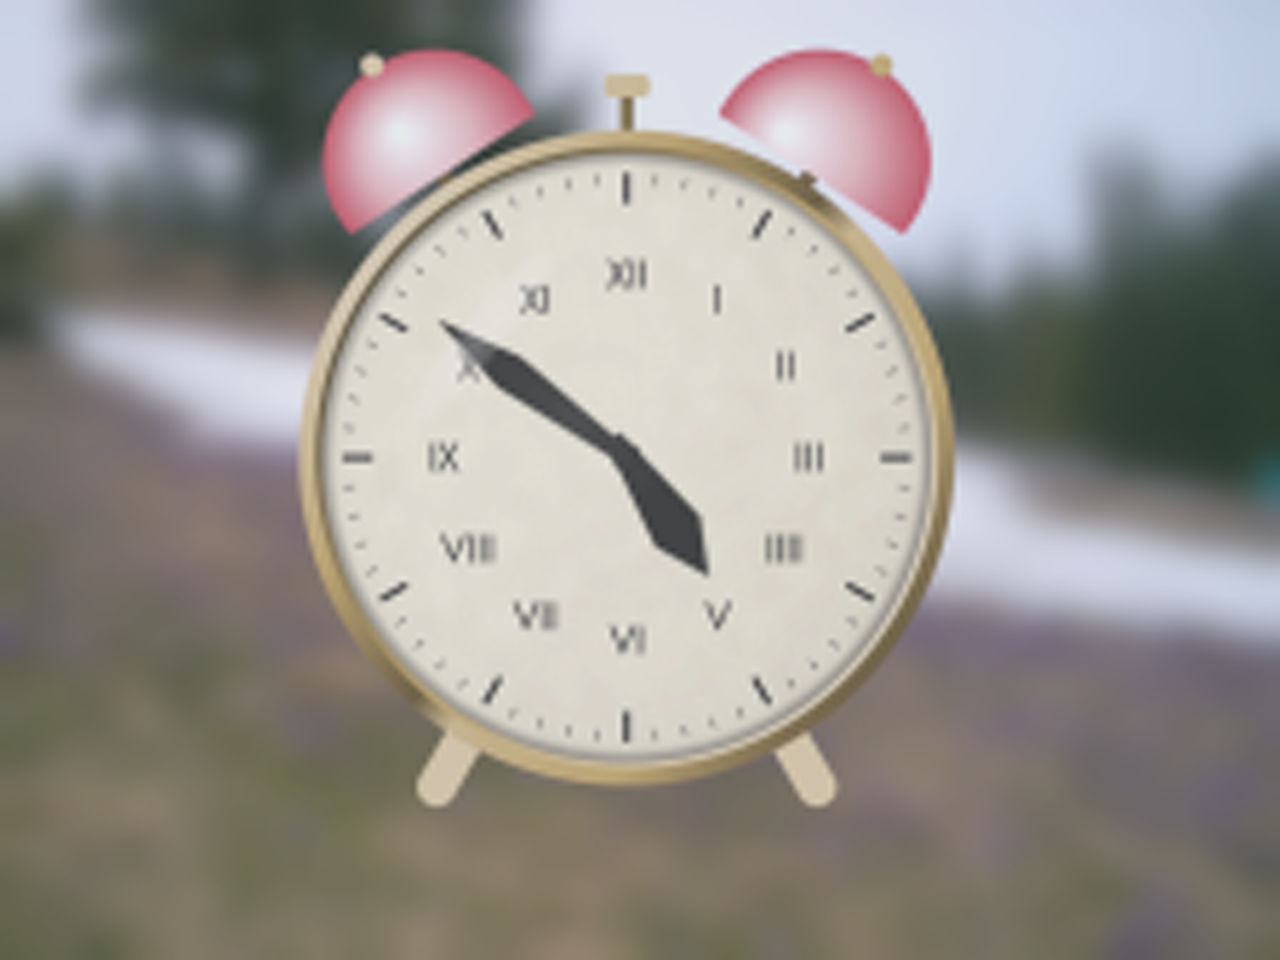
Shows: {"hour": 4, "minute": 51}
